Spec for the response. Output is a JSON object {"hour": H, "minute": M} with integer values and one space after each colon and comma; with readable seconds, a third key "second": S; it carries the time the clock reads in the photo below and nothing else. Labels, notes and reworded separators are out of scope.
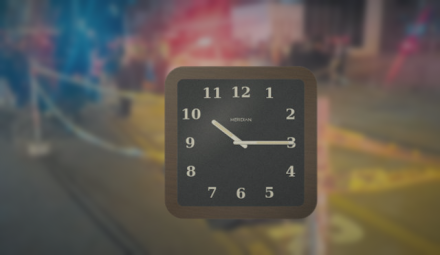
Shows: {"hour": 10, "minute": 15}
